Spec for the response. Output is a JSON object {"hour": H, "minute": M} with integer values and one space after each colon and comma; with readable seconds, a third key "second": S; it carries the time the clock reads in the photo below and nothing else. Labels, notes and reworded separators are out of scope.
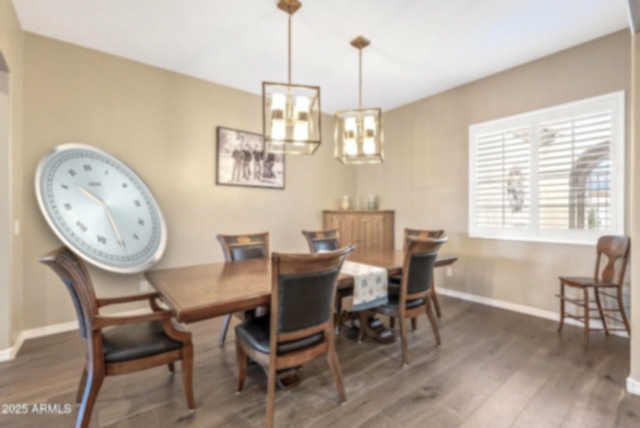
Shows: {"hour": 10, "minute": 30}
